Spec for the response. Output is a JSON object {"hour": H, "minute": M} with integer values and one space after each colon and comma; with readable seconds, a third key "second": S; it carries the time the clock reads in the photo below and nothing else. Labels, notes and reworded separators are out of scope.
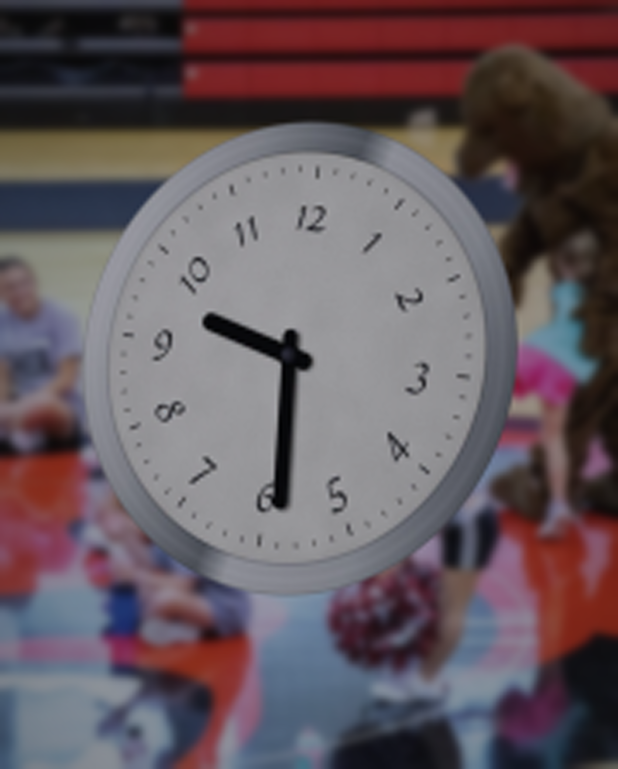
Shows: {"hour": 9, "minute": 29}
